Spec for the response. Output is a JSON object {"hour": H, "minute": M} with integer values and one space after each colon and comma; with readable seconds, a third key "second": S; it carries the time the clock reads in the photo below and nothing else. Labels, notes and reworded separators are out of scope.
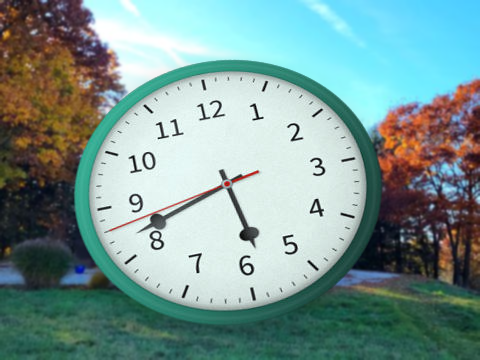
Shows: {"hour": 5, "minute": 41, "second": 43}
